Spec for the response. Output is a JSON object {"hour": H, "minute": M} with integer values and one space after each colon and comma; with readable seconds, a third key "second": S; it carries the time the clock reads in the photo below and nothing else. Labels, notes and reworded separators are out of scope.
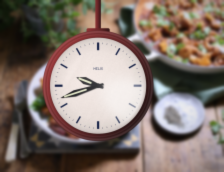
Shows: {"hour": 9, "minute": 42}
